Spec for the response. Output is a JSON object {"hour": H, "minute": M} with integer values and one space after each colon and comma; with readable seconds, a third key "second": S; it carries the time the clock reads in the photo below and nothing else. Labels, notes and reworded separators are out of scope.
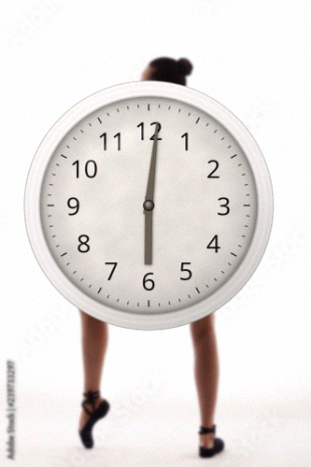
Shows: {"hour": 6, "minute": 1}
